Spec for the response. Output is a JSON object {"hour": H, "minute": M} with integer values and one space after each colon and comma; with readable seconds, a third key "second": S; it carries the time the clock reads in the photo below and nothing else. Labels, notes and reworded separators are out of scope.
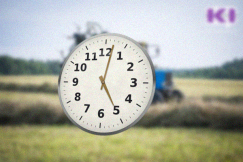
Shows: {"hour": 5, "minute": 2}
